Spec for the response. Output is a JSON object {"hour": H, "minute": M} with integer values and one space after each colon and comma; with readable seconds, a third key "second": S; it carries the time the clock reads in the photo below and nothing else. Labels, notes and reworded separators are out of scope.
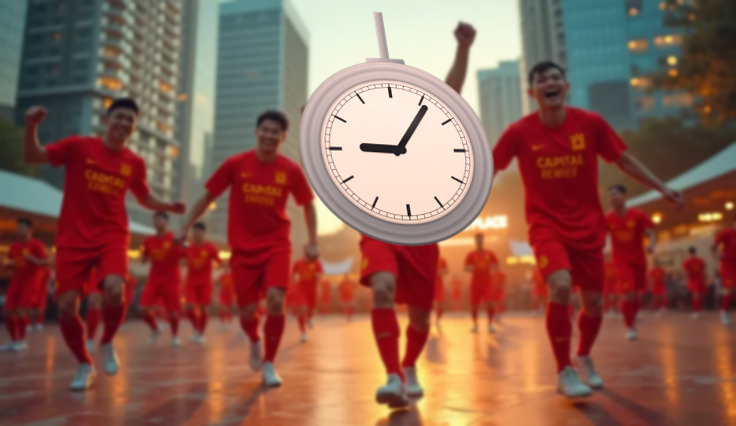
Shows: {"hour": 9, "minute": 6}
